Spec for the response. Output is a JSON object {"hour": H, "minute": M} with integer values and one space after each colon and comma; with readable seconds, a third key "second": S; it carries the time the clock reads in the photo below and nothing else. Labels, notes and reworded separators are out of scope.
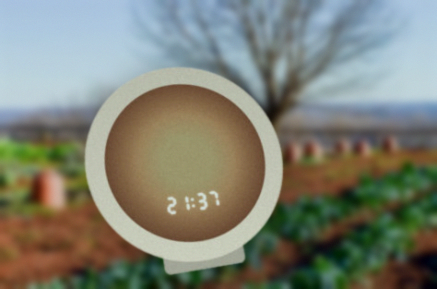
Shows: {"hour": 21, "minute": 37}
